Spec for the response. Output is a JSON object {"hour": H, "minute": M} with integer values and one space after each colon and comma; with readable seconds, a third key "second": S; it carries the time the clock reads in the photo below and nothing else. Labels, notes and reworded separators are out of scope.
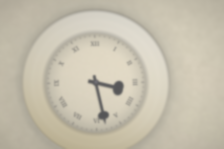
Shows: {"hour": 3, "minute": 28}
